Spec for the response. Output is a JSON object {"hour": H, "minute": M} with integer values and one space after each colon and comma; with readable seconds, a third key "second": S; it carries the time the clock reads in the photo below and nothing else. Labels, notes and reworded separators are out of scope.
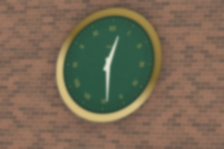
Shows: {"hour": 12, "minute": 29}
